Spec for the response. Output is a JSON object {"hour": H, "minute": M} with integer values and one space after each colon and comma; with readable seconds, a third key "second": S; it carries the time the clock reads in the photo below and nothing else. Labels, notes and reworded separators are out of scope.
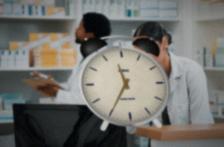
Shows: {"hour": 11, "minute": 35}
